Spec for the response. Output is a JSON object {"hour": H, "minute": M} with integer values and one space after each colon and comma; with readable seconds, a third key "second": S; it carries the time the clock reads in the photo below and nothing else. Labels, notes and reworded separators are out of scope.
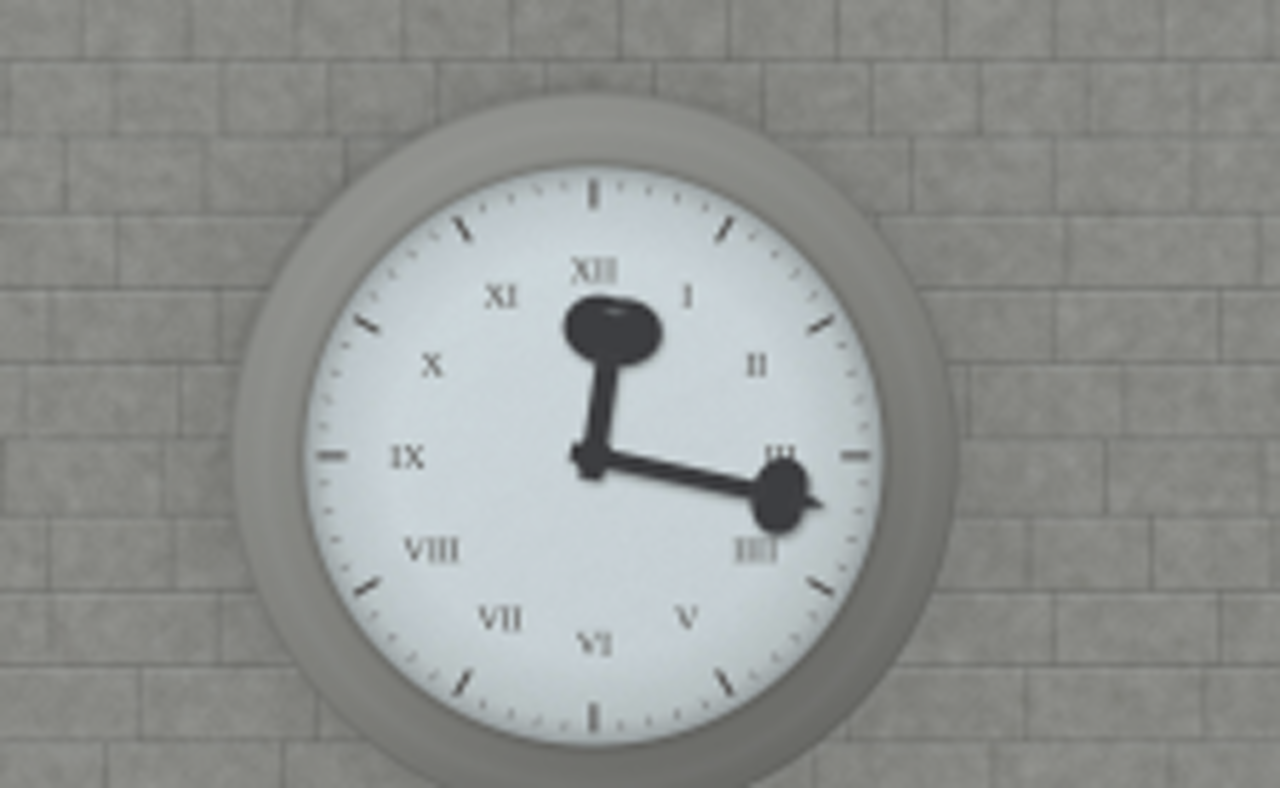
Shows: {"hour": 12, "minute": 17}
